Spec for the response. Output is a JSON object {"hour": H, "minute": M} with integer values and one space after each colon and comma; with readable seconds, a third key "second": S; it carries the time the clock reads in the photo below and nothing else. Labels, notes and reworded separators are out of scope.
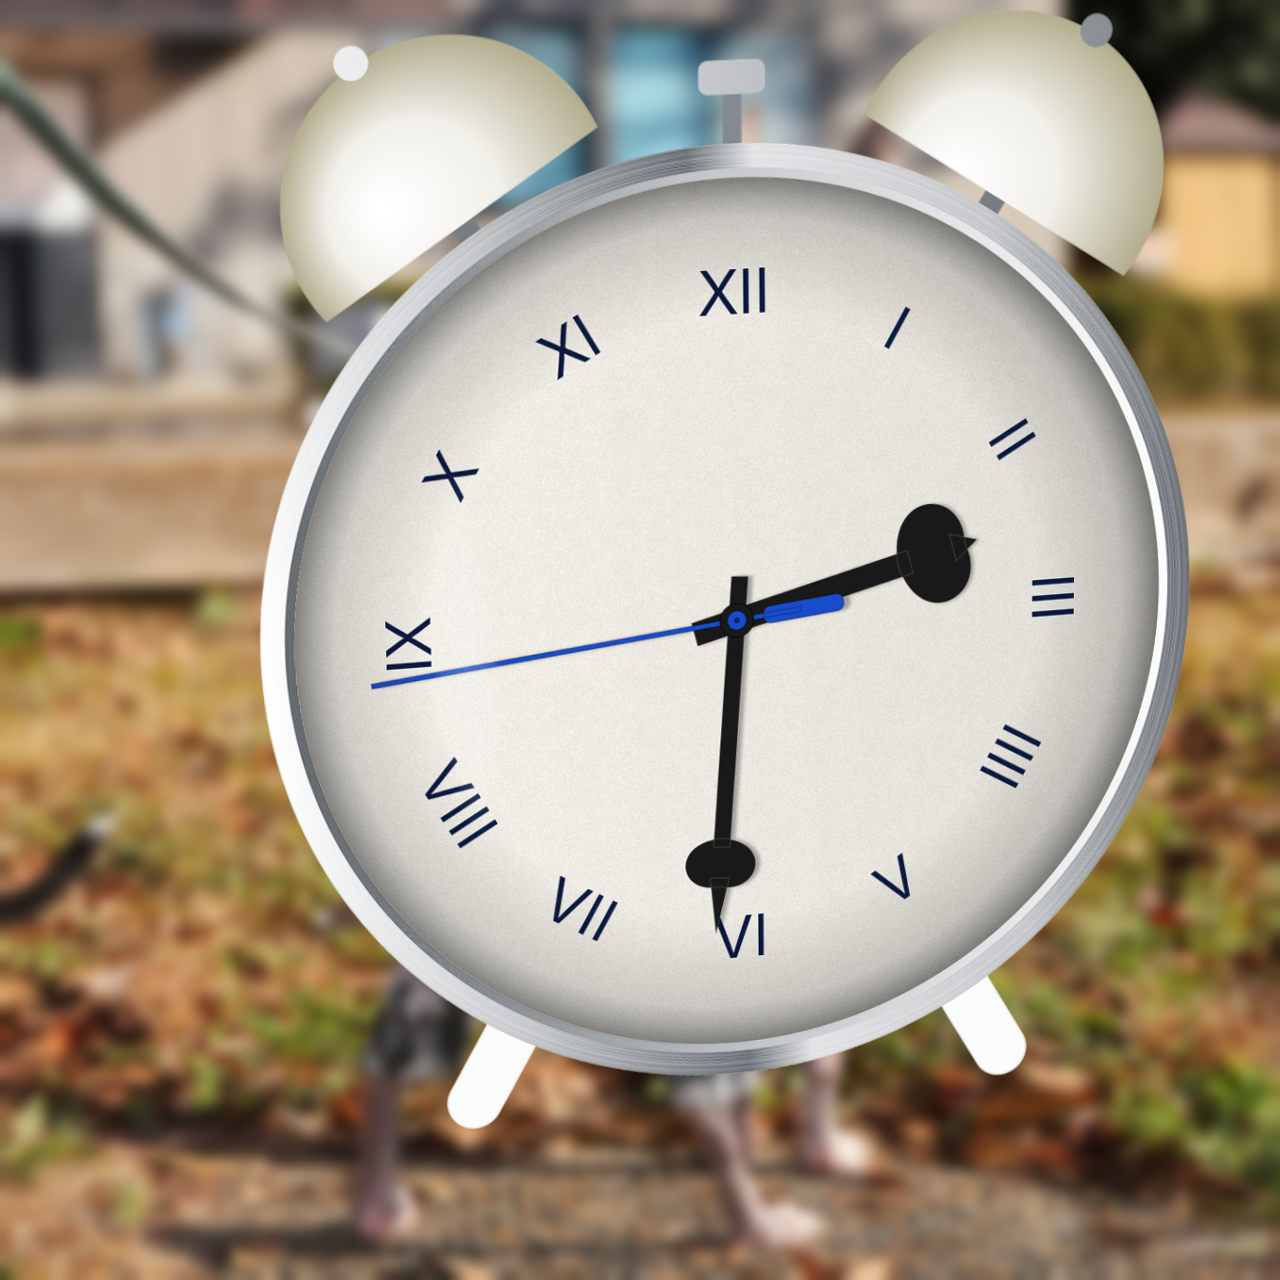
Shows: {"hour": 2, "minute": 30, "second": 44}
